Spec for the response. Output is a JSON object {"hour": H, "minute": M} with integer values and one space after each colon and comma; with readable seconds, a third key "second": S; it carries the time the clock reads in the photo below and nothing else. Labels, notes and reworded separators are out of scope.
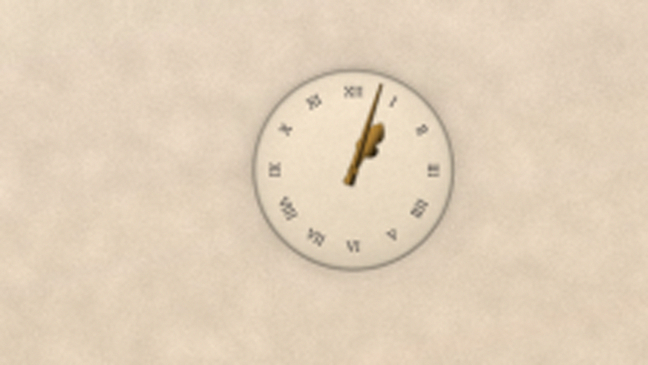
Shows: {"hour": 1, "minute": 3}
